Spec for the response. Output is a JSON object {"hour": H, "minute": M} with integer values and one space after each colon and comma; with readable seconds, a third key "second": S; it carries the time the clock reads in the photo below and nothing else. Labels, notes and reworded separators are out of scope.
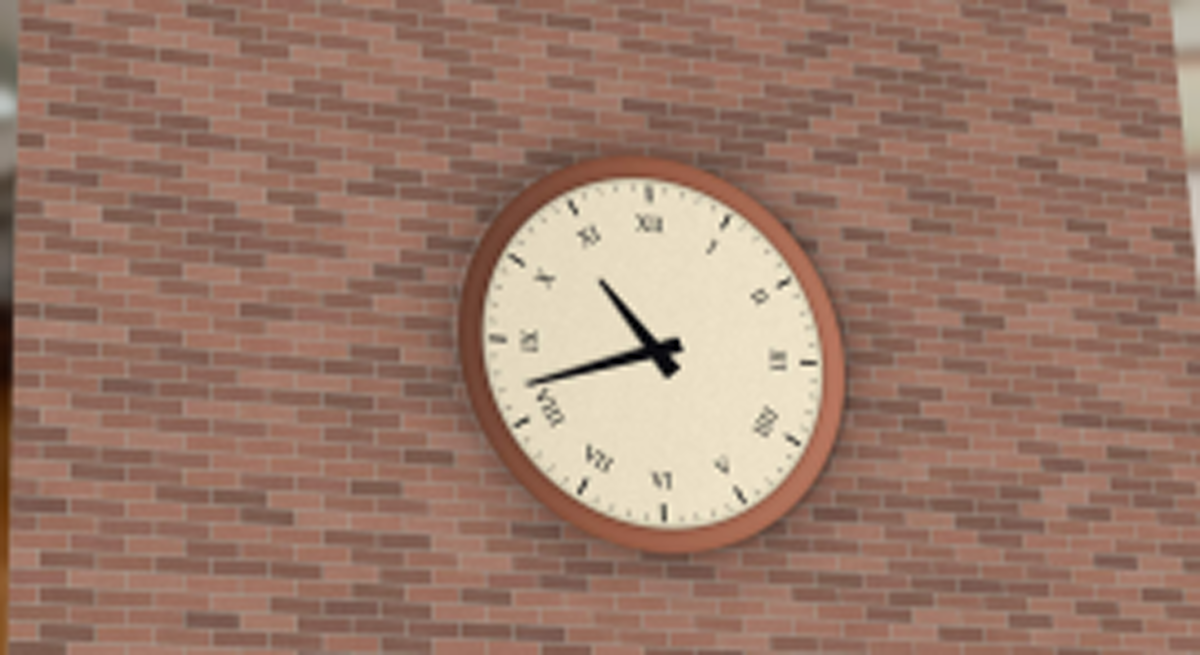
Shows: {"hour": 10, "minute": 42}
